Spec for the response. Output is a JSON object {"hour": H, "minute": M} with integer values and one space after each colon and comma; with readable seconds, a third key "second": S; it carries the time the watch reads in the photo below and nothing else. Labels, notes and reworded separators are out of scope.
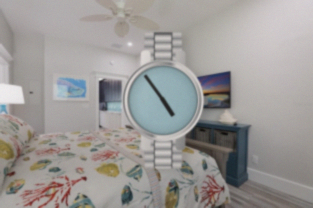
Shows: {"hour": 4, "minute": 54}
